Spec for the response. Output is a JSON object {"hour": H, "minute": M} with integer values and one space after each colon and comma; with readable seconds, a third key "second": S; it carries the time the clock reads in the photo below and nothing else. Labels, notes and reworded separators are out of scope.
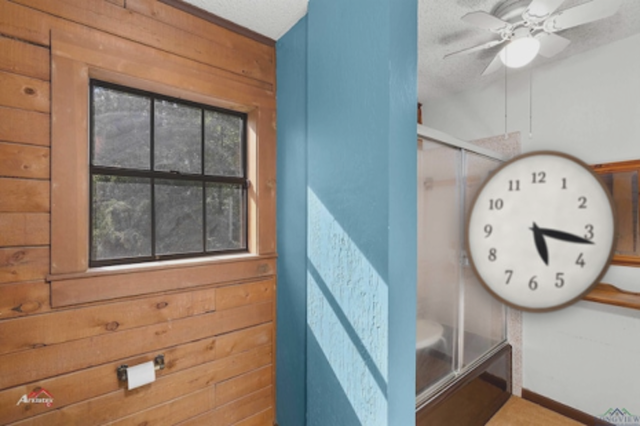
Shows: {"hour": 5, "minute": 17}
